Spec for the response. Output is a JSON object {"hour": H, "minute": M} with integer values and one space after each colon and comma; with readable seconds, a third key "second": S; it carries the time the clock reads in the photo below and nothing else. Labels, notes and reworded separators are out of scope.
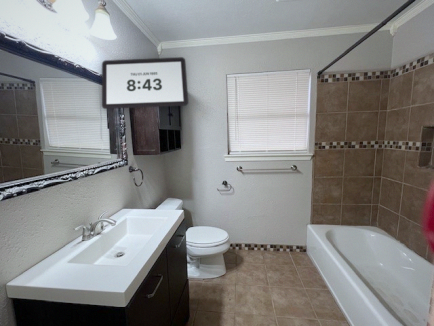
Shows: {"hour": 8, "minute": 43}
